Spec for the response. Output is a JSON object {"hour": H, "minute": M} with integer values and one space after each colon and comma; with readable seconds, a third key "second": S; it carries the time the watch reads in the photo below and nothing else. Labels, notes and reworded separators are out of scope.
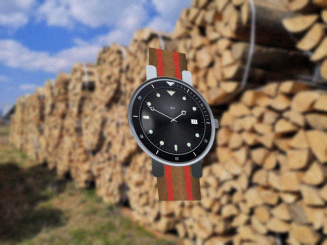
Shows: {"hour": 1, "minute": 49}
